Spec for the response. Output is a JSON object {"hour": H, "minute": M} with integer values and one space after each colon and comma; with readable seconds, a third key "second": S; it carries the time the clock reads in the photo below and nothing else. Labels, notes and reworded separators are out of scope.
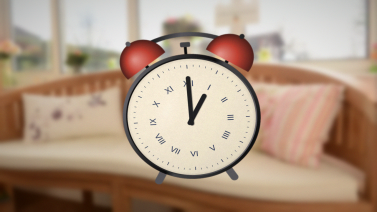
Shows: {"hour": 1, "minute": 0}
